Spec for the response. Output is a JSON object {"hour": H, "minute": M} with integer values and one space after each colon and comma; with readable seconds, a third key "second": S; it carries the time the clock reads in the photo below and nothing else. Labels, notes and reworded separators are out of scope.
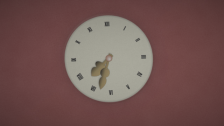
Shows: {"hour": 7, "minute": 33}
